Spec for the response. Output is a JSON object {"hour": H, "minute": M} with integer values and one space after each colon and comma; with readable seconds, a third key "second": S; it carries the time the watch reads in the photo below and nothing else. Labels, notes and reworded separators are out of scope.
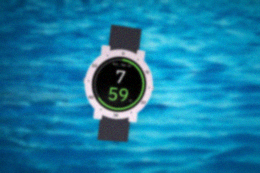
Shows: {"hour": 7, "minute": 59}
